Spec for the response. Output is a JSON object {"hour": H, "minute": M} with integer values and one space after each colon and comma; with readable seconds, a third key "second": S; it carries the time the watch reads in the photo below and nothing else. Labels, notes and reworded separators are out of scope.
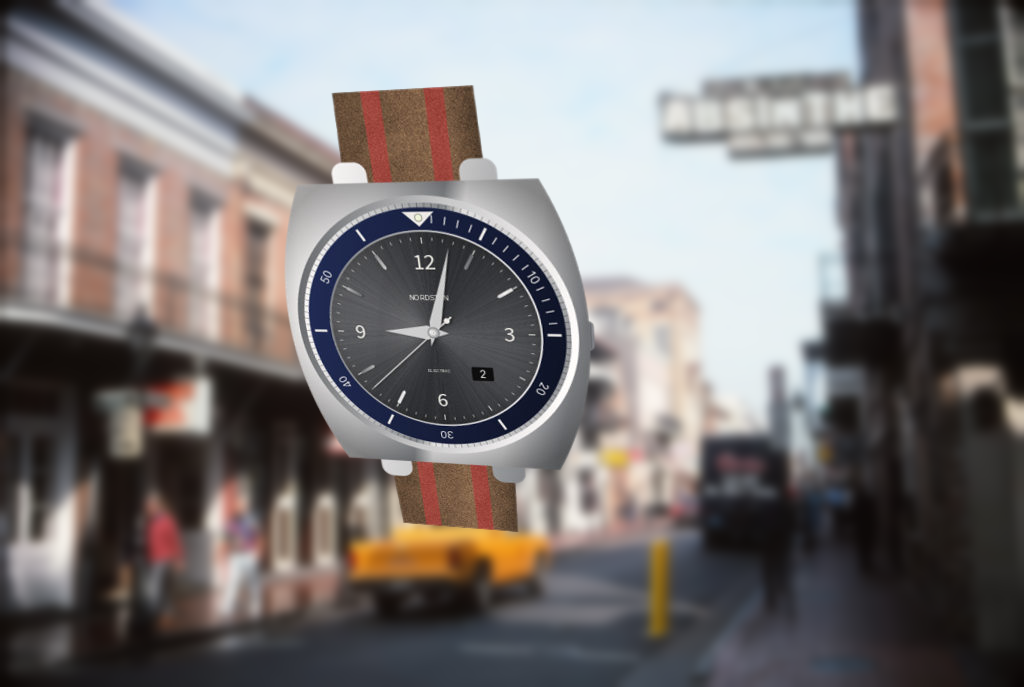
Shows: {"hour": 9, "minute": 2, "second": 38}
